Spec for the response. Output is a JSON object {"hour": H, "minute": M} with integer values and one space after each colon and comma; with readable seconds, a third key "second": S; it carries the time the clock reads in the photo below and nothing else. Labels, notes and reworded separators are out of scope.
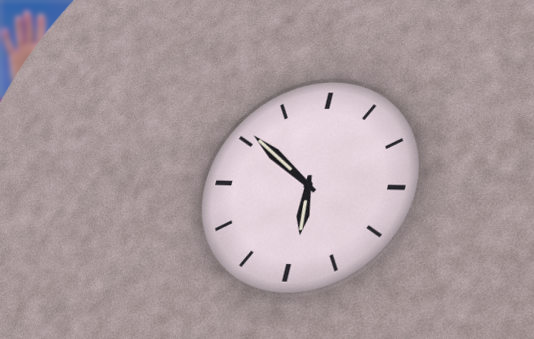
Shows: {"hour": 5, "minute": 51}
